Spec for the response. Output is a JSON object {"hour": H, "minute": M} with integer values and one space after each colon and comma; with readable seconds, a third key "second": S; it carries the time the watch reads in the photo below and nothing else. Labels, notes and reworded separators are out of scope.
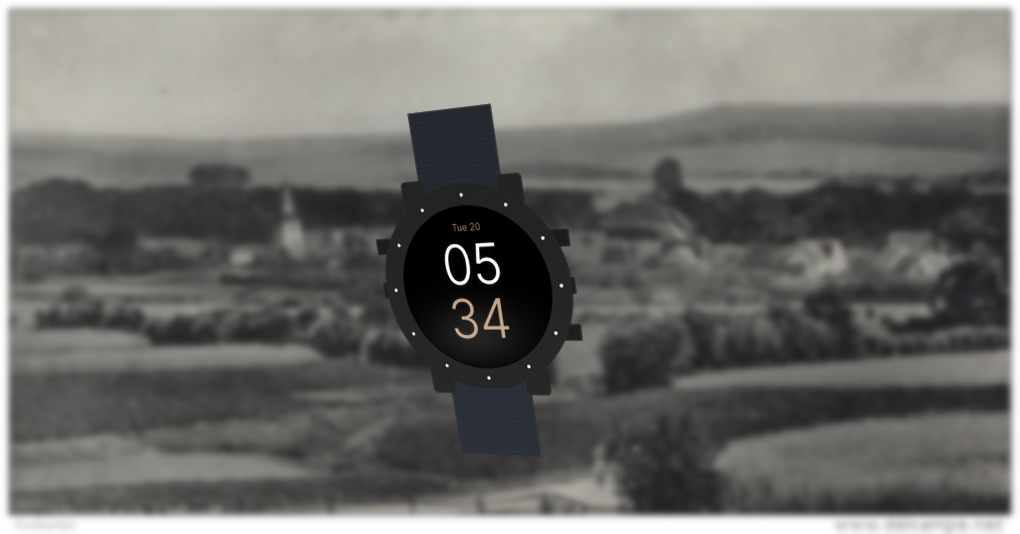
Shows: {"hour": 5, "minute": 34}
